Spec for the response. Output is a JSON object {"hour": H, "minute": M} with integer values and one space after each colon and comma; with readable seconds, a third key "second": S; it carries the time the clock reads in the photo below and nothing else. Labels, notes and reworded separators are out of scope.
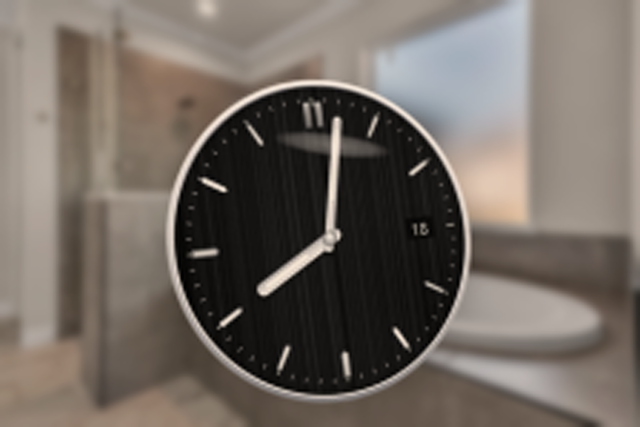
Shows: {"hour": 8, "minute": 2}
